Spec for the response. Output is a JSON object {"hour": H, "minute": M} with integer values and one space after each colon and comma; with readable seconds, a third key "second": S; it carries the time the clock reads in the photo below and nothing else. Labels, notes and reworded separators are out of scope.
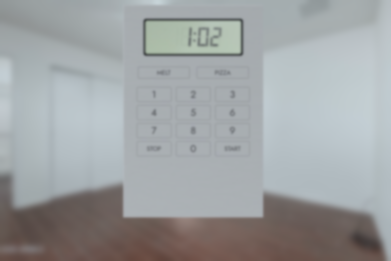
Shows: {"hour": 1, "minute": 2}
